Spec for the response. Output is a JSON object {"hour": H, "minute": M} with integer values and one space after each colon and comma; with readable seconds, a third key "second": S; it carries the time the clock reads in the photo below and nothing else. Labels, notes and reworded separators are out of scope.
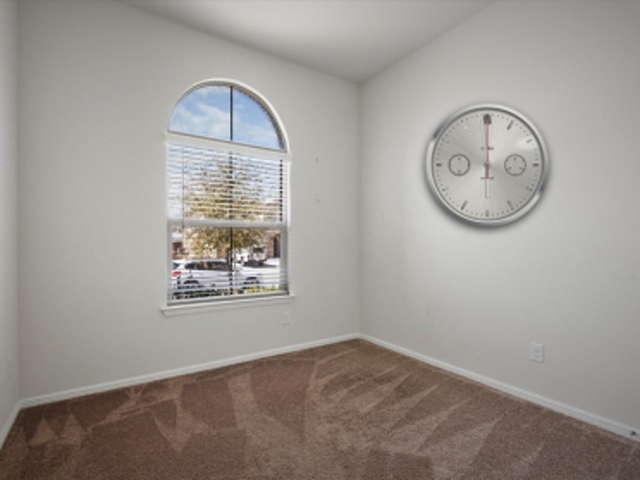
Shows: {"hour": 5, "minute": 59}
